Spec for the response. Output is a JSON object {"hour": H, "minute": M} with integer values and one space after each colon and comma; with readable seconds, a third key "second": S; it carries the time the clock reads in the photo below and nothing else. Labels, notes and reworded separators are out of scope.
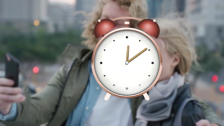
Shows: {"hour": 12, "minute": 9}
